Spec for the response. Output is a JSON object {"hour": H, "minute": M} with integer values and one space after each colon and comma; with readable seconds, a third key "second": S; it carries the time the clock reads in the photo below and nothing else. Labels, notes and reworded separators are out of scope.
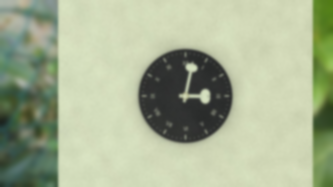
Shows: {"hour": 3, "minute": 2}
